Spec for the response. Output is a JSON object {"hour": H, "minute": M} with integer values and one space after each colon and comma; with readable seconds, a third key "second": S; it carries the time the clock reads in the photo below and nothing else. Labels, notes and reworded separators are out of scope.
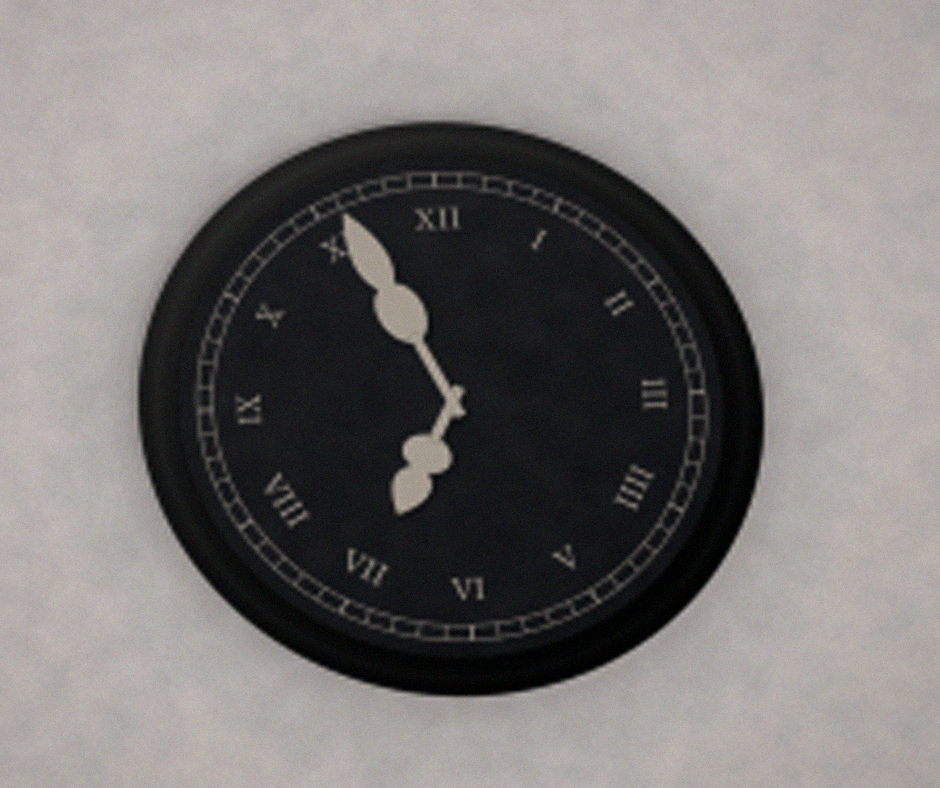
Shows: {"hour": 6, "minute": 56}
